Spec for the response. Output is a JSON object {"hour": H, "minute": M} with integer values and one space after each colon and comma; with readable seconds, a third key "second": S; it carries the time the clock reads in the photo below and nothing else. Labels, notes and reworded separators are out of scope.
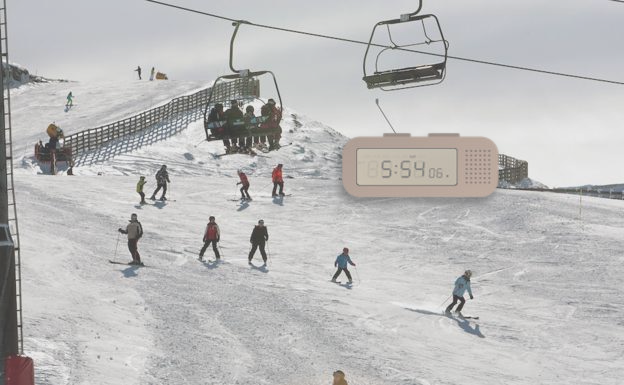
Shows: {"hour": 5, "minute": 54, "second": 6}
